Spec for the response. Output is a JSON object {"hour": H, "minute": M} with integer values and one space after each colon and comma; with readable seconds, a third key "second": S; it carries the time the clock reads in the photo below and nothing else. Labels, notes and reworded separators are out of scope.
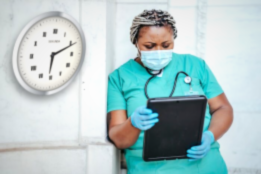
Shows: {"hour": 6, "minute": 11}
